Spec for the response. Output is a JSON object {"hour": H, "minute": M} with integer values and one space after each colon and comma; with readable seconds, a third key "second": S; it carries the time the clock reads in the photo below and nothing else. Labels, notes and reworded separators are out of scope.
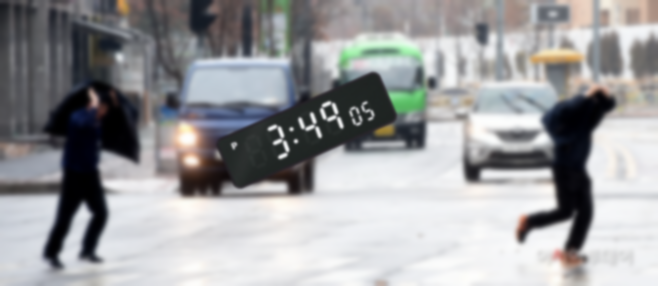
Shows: {"hour": 3, "minute": 49, "second": 5}
